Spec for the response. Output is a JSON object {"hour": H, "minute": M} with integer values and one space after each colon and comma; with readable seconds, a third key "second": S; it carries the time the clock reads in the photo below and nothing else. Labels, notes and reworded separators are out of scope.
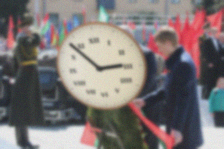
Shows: {"hour": 2, "minute": 53}
